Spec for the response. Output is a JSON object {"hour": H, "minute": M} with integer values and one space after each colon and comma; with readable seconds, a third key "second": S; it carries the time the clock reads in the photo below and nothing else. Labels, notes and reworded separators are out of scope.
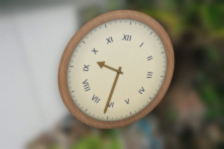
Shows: {"hour": 9, "minute": 31}
